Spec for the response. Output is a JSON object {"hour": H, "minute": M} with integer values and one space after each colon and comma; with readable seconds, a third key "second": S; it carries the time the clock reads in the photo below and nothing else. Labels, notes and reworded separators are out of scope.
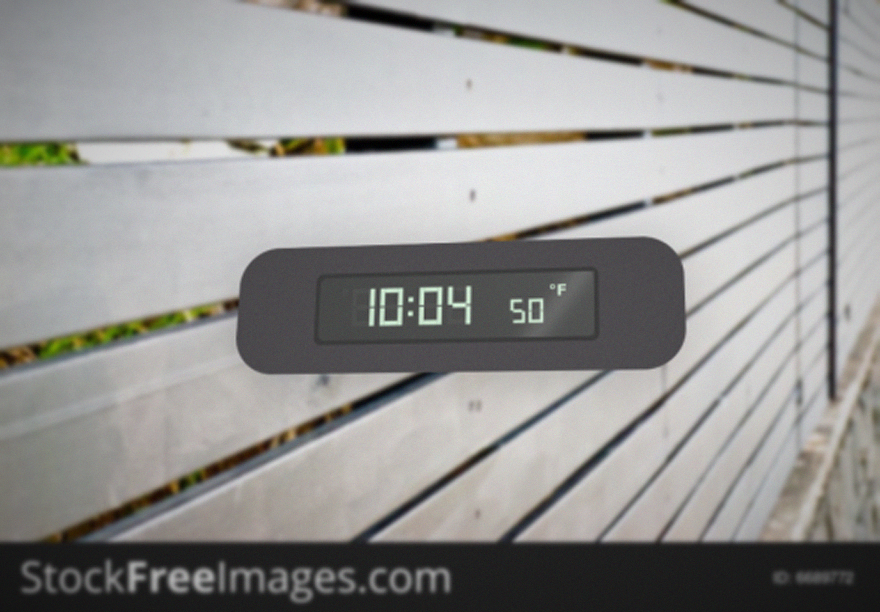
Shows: {"hour": 10, "minute": 4}
